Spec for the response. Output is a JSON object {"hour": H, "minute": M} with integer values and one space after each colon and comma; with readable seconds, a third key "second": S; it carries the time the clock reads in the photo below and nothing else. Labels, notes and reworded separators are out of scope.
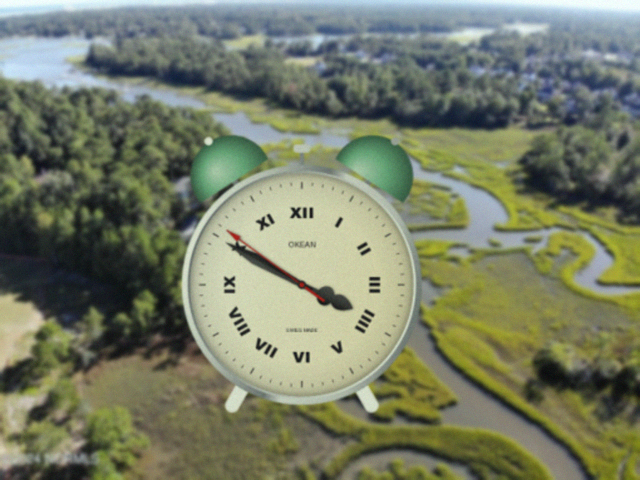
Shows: {"hour": 3, "minute": 49, "second": 51}
